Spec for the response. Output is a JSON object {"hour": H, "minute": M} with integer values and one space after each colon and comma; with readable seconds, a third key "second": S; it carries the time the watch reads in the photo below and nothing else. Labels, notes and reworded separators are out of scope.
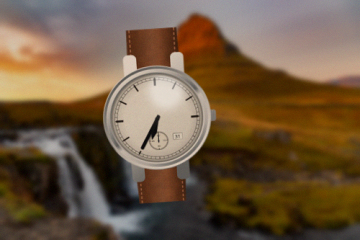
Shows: {"hour": 6, "minute": 35}
